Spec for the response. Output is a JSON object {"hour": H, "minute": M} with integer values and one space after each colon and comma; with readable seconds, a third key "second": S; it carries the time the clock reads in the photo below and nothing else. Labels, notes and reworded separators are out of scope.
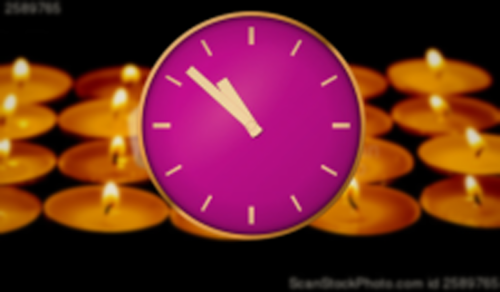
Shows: {"hour": 10, "minute": 52}
